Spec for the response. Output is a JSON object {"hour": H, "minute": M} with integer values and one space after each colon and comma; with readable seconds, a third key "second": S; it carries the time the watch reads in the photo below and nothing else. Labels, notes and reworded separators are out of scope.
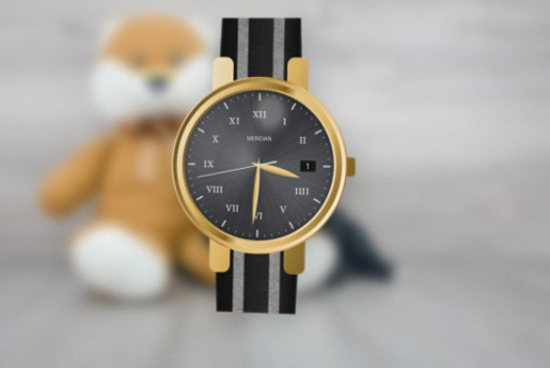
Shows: {"hour": 3, "minute": 30, "second": 43}
